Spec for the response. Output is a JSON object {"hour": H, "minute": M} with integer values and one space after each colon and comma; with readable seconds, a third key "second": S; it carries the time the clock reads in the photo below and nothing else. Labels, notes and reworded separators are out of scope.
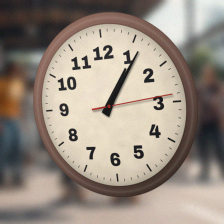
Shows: {"hour": 1, "minute": 6, "second": 14}
